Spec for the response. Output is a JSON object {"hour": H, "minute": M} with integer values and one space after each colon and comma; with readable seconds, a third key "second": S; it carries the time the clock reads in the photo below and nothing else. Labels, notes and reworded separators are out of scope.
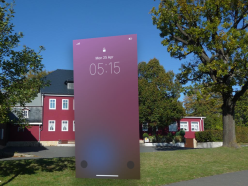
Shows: {"hour": 5, "minute": 15}
